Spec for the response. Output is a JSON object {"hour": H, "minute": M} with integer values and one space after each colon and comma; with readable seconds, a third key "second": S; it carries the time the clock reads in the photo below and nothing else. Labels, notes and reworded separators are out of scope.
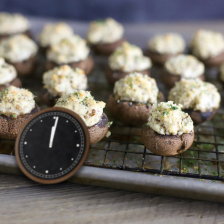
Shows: {"hour": 12, "minute": 1}
